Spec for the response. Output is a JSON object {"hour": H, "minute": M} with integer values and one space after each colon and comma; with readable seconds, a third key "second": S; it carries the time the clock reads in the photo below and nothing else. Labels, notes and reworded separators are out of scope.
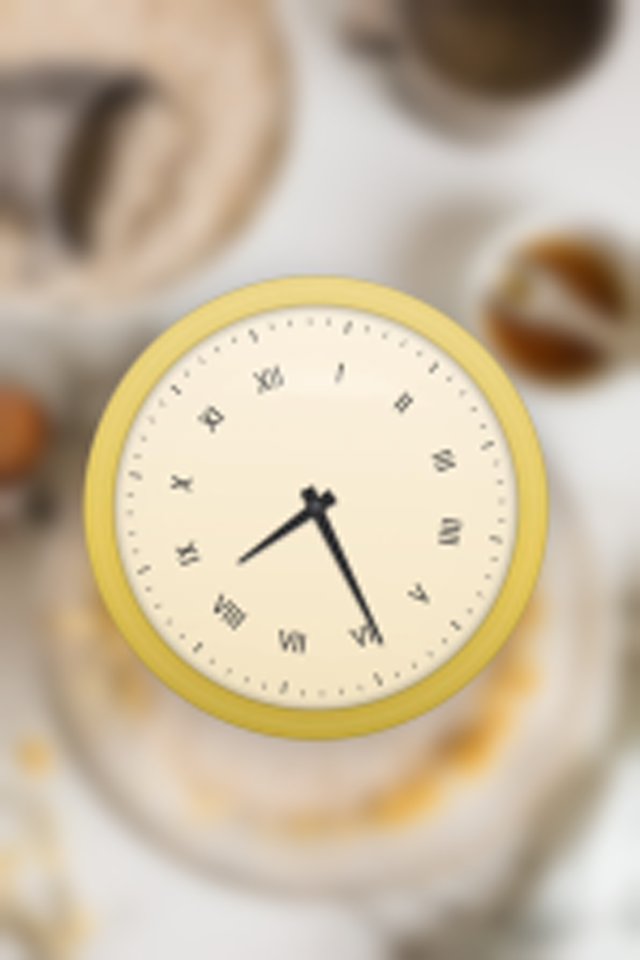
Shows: {"hour": 8, "minute": 29}
